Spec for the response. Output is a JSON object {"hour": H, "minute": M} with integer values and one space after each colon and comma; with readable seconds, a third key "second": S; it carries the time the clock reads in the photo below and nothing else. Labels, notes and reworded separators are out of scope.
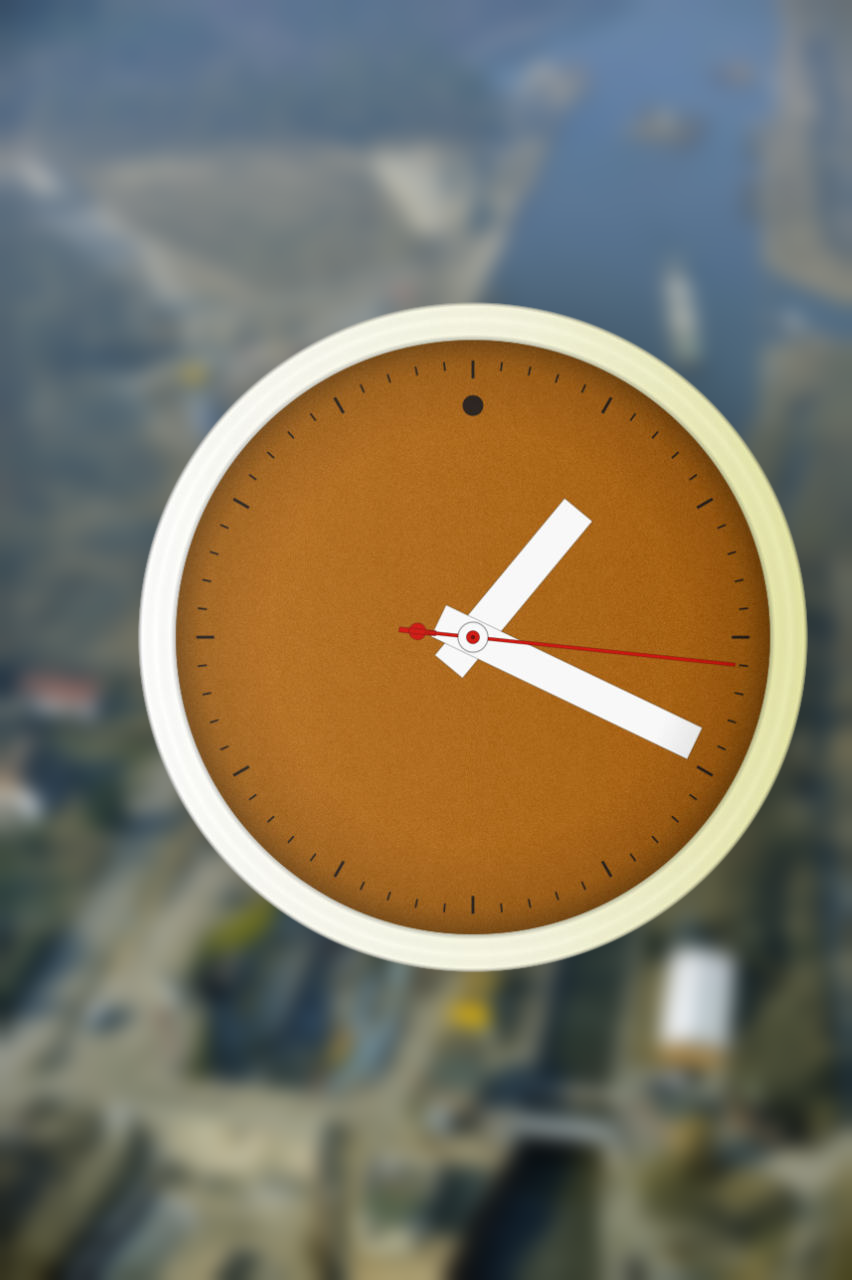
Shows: {"hour": 1, "minute": 19, "second": 16}
